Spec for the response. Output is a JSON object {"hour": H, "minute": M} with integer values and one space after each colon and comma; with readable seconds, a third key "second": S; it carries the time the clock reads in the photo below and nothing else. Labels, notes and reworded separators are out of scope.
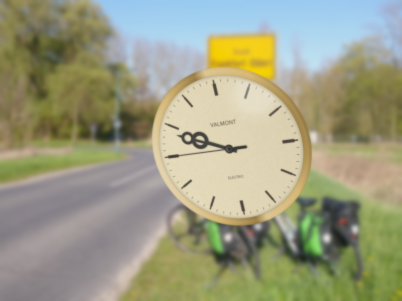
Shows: {"hour": 9, "minute": 48, "second": 45}
